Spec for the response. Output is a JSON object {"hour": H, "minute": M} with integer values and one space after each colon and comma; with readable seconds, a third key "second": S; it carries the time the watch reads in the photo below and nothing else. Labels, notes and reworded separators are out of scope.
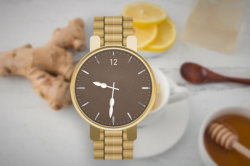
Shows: {"hour": 9, "minute": 31}
